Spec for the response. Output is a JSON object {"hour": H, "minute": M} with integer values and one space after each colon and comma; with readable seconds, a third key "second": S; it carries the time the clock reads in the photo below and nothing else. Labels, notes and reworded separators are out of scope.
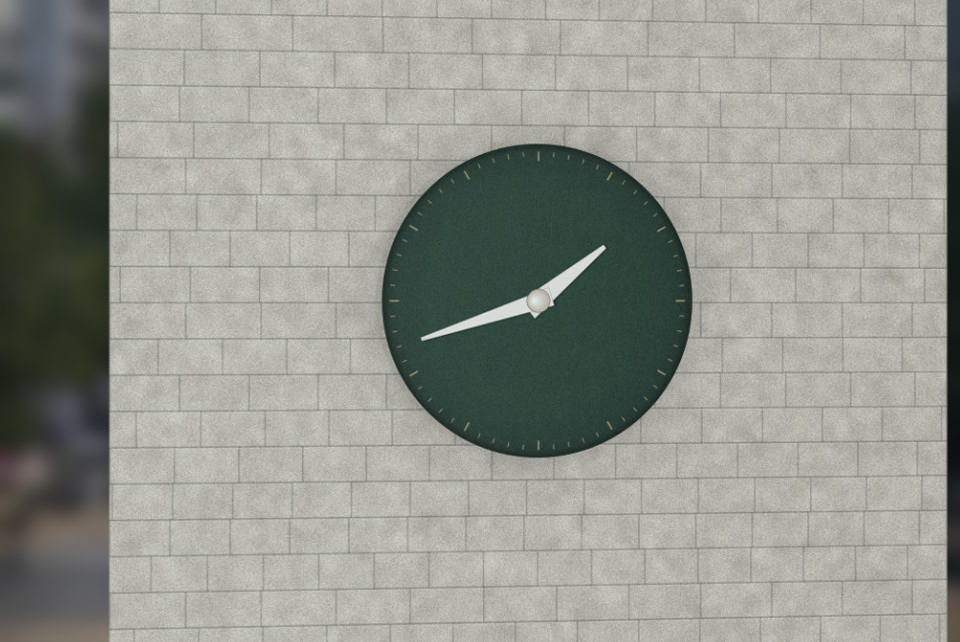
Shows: {"hour": 1, "minute": 42}
